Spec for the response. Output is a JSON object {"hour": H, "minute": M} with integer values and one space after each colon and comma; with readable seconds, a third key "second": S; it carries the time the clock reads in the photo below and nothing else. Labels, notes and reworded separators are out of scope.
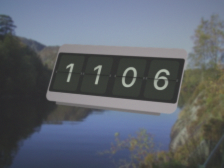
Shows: {"hour": 11, "minute": 6}
